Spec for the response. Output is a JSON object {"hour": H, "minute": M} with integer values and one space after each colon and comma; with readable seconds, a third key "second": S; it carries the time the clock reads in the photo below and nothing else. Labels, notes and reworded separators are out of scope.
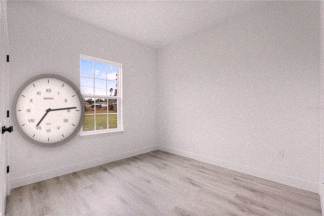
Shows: {"hour": 7, "minute": 14}
